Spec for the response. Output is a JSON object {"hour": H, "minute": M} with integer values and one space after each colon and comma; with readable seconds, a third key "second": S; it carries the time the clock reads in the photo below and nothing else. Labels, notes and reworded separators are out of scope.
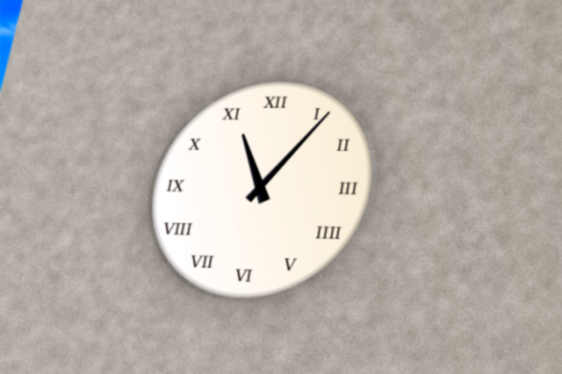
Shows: {"hour": 11, "minute": 6}
